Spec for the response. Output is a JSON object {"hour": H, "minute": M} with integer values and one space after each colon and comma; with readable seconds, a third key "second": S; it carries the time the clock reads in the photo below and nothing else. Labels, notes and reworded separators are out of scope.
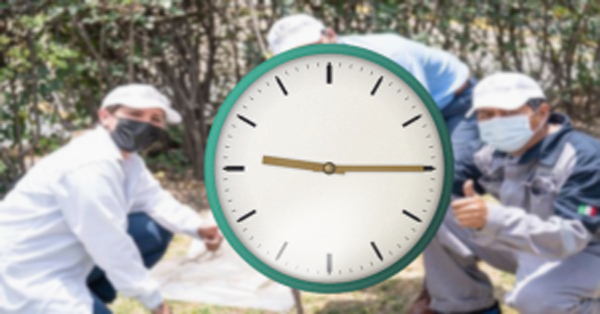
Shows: {"hour": 9, "minute": 15}
